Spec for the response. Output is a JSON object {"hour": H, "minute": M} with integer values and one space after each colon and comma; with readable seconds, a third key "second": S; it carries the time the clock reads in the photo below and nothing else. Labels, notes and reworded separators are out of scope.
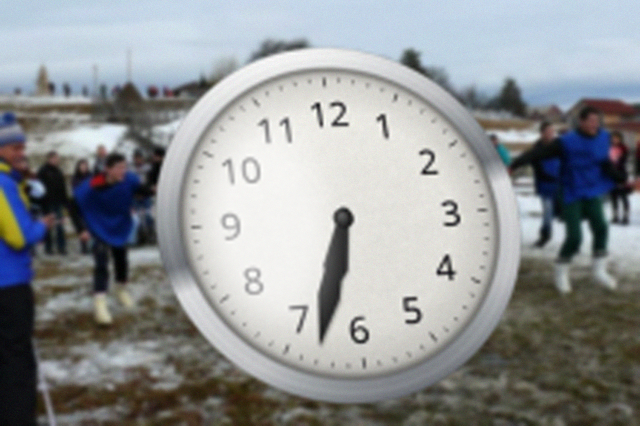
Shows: {"hour": 6, "minute": 33}
